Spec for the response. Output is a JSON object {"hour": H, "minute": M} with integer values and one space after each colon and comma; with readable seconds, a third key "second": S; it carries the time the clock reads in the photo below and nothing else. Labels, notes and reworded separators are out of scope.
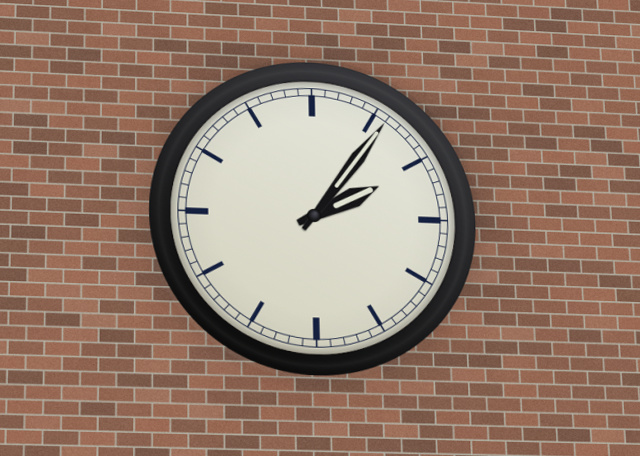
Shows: {"hour": 2, "minute": 6}
